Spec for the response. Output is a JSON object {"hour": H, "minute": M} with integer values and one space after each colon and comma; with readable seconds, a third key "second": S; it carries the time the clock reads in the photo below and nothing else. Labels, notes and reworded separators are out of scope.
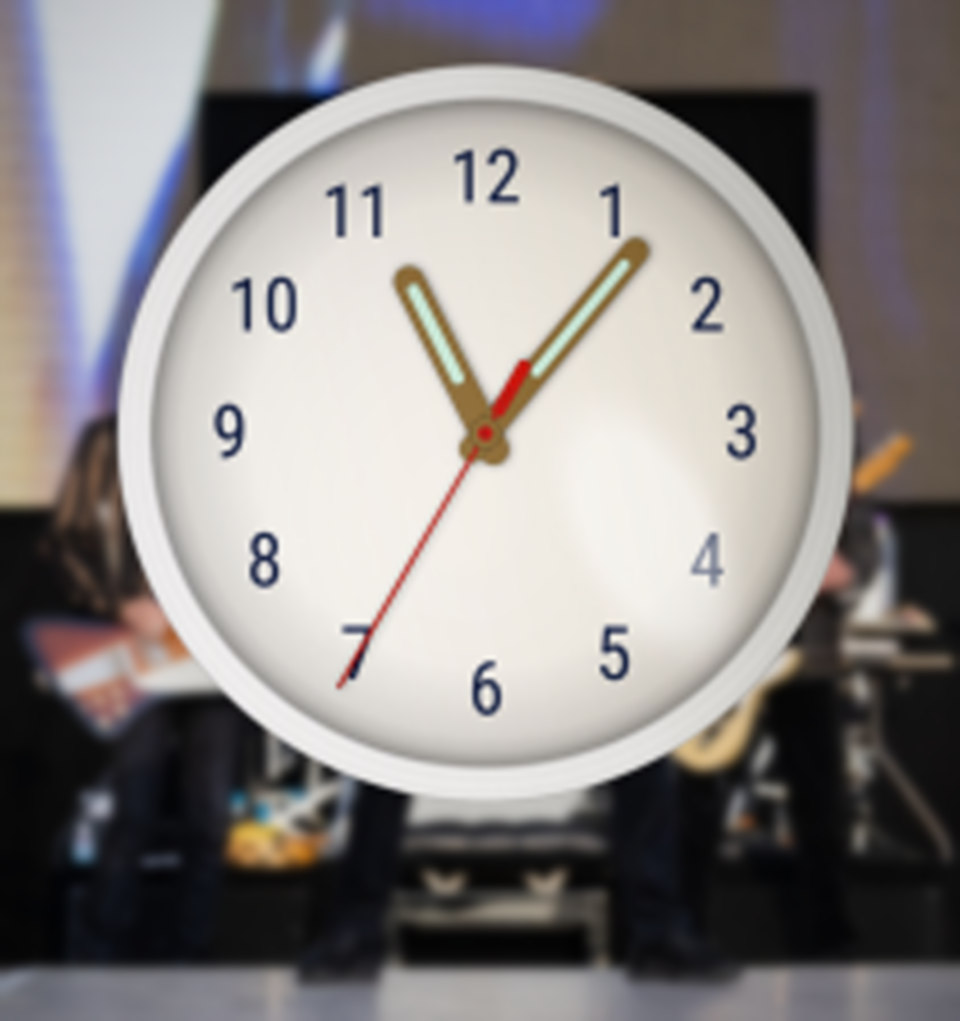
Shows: {"hour": 11, "minute": 6, "second": 35}
